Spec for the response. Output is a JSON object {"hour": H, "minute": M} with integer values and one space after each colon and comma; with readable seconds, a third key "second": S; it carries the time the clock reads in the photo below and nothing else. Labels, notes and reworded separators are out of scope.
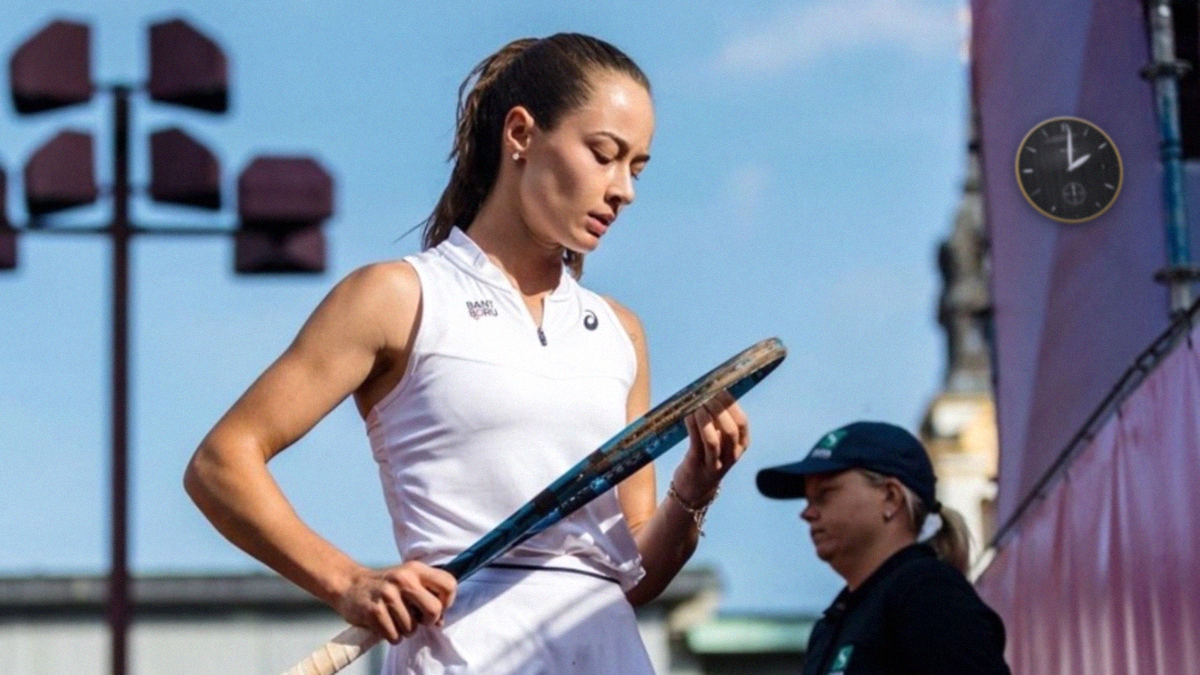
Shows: {"hour": 2, "minute": 1}
